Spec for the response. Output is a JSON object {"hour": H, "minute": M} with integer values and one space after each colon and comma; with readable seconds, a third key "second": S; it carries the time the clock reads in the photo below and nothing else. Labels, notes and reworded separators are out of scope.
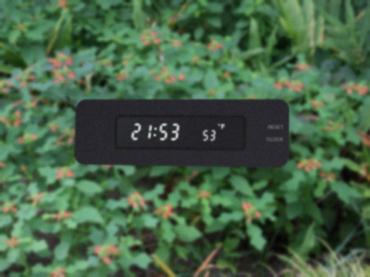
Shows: {"hour": 21, "minute": 53}
